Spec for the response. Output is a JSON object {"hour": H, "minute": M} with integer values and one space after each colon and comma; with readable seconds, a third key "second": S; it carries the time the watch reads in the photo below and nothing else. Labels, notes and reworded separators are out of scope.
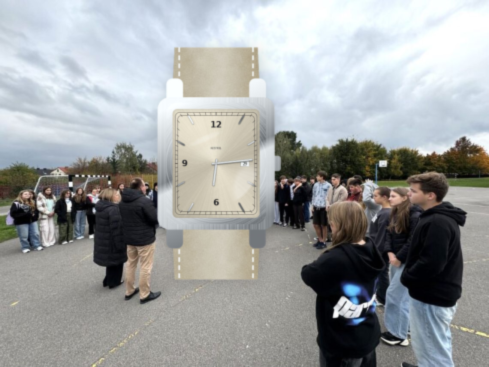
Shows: {"hour": 6, "minute": 14}
